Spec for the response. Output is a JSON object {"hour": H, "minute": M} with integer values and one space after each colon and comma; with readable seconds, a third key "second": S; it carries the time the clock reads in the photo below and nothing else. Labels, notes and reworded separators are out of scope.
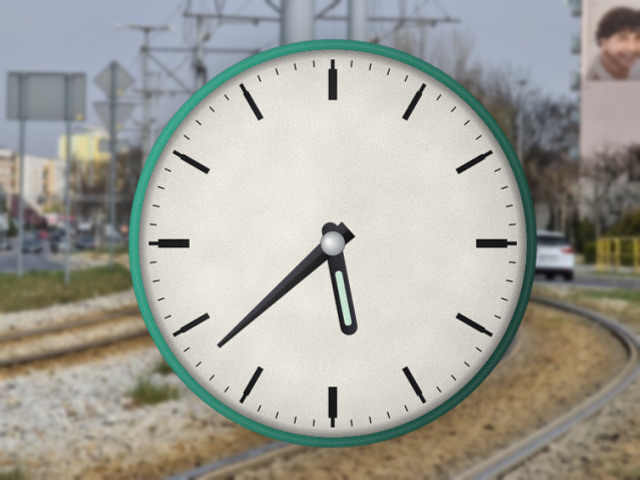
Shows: {"hour": 5, "minute": 38}
